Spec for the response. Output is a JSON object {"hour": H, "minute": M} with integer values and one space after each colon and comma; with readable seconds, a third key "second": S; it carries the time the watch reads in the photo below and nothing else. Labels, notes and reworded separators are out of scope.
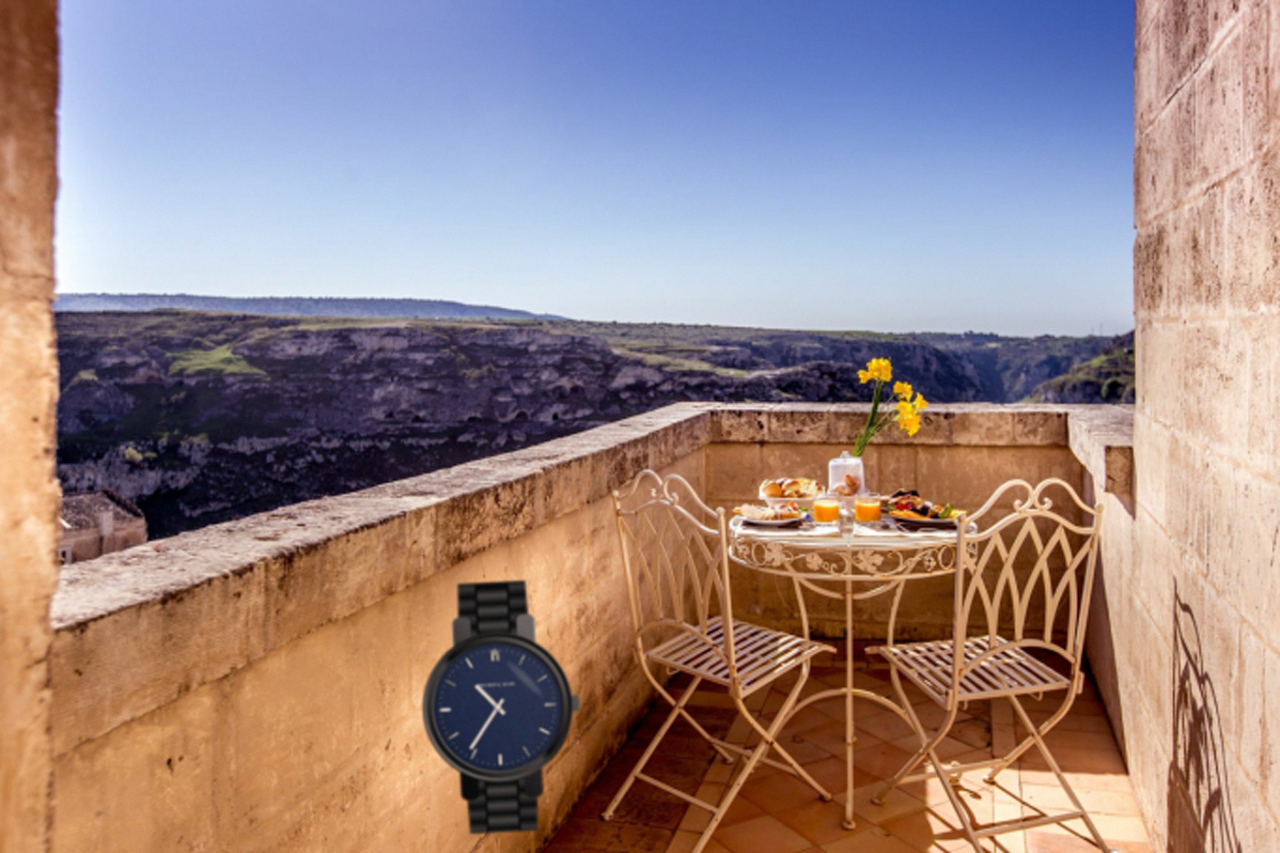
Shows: {"hour": 10, "minute": 36}
